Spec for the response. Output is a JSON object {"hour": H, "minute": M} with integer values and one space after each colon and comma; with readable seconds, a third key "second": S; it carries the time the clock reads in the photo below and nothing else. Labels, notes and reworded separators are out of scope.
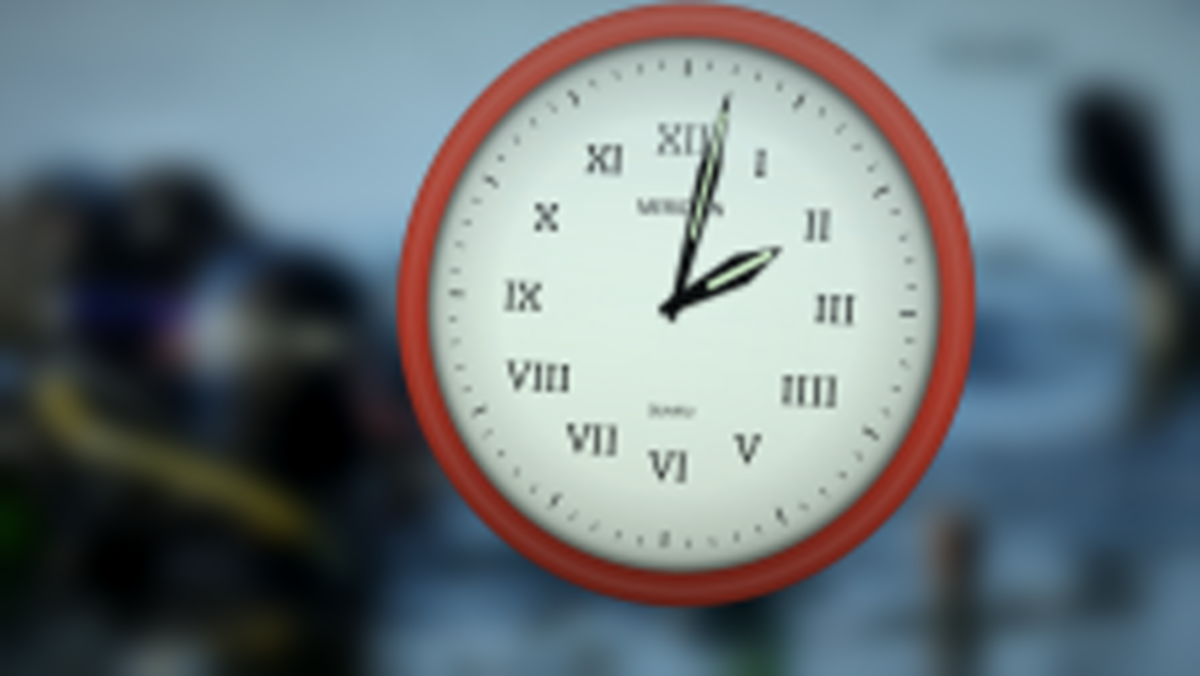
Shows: {"hour": 2, "minute": 2}
